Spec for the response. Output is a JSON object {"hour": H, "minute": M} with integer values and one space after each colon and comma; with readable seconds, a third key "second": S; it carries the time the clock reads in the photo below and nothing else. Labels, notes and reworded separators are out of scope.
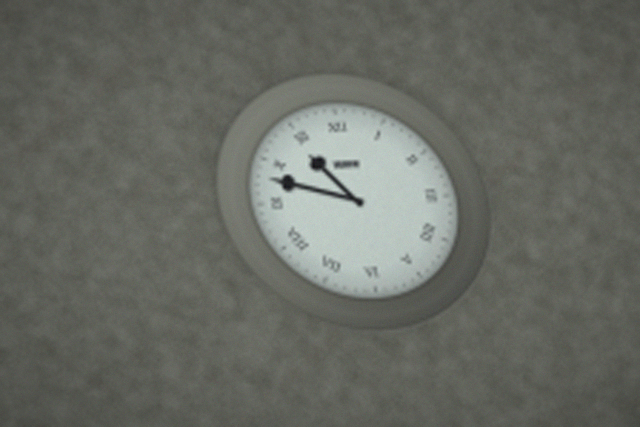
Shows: {"hour": 10, "minute": 48}
